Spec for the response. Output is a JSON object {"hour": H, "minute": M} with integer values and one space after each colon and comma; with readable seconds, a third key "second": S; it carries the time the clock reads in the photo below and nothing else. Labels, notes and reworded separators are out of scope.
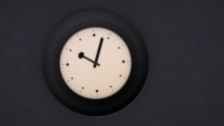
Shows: {"hour": 10, "minute": 3}
